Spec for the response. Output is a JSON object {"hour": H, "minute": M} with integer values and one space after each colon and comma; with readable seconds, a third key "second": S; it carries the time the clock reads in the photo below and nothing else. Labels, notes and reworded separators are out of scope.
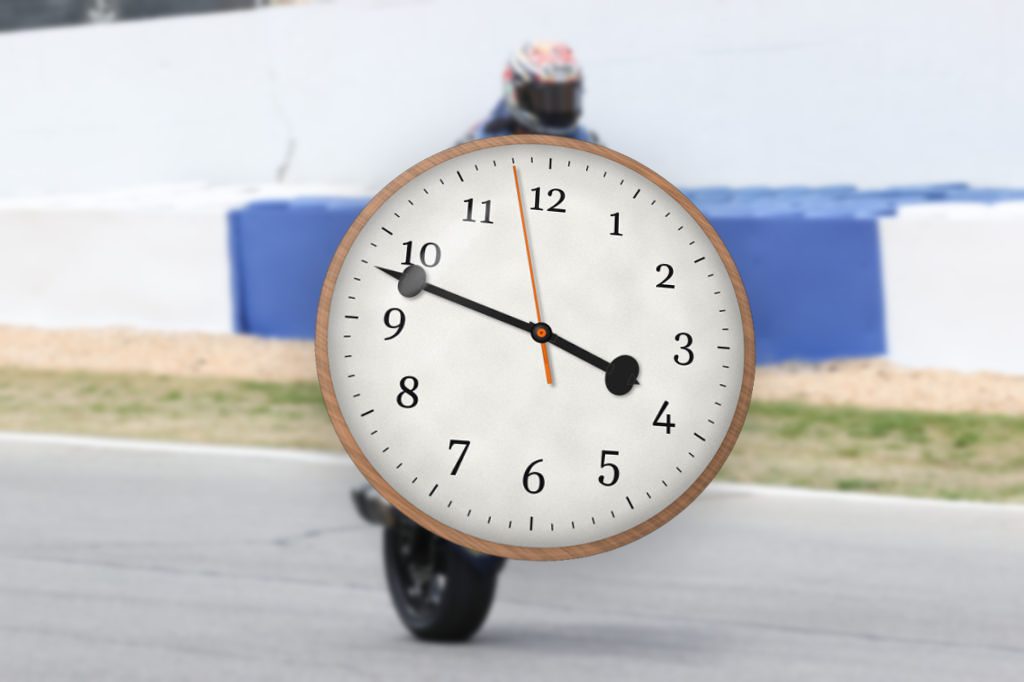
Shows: {"hour": 3, "minute": 47, "second": 58}
